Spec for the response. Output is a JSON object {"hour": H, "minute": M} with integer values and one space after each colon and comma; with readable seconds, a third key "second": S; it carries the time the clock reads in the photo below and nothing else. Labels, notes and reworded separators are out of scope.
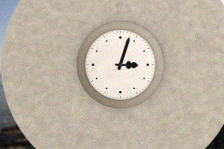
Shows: {"hour": 3, "minute": 3}
